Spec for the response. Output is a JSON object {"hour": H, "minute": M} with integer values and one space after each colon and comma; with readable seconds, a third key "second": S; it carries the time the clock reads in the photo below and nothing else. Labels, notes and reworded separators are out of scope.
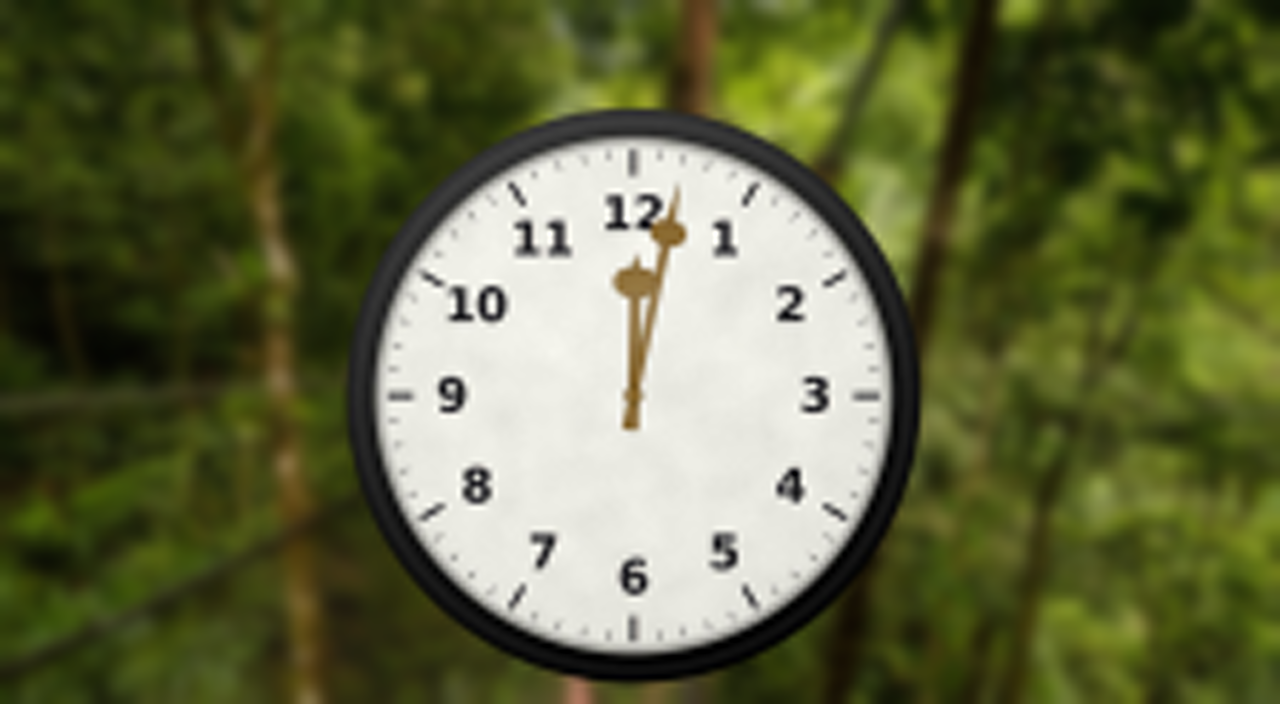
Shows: {"hour": 12, "minute": 2}
